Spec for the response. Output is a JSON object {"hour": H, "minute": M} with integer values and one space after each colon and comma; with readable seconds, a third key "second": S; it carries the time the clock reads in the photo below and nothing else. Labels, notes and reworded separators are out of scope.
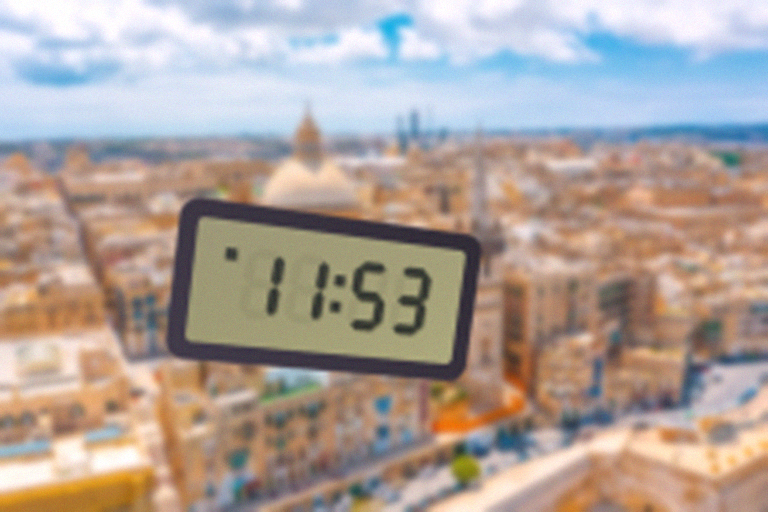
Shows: {"hour": 11, "minute": 53}
